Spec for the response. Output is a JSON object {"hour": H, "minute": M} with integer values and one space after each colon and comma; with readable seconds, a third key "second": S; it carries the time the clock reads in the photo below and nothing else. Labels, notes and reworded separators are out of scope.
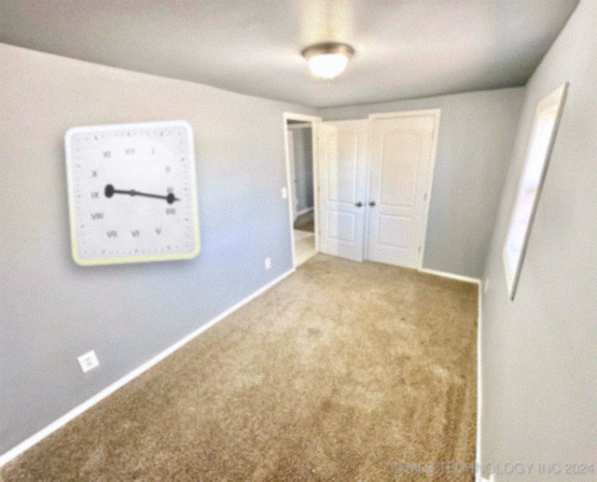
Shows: {"hour": 9, "minute": 17}
